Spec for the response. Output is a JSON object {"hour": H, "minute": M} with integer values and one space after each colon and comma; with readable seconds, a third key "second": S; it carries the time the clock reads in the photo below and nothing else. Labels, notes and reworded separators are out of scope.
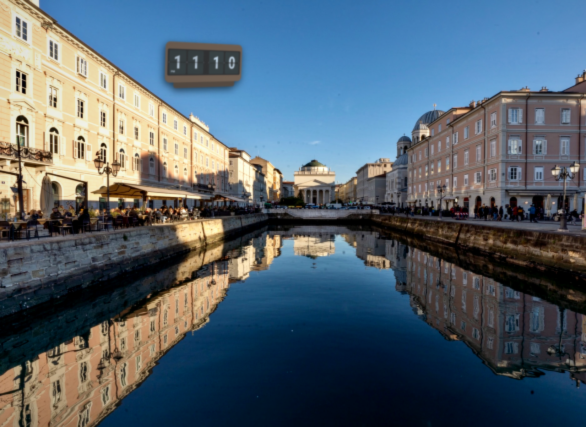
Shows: {"hour": 11, "minute": 10}
